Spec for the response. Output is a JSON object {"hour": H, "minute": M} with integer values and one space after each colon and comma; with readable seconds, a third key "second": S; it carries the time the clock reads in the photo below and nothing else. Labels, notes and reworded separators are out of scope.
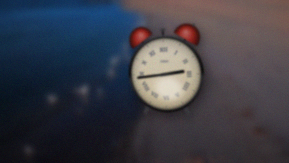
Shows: {"hour": 2, "minute": 44}
